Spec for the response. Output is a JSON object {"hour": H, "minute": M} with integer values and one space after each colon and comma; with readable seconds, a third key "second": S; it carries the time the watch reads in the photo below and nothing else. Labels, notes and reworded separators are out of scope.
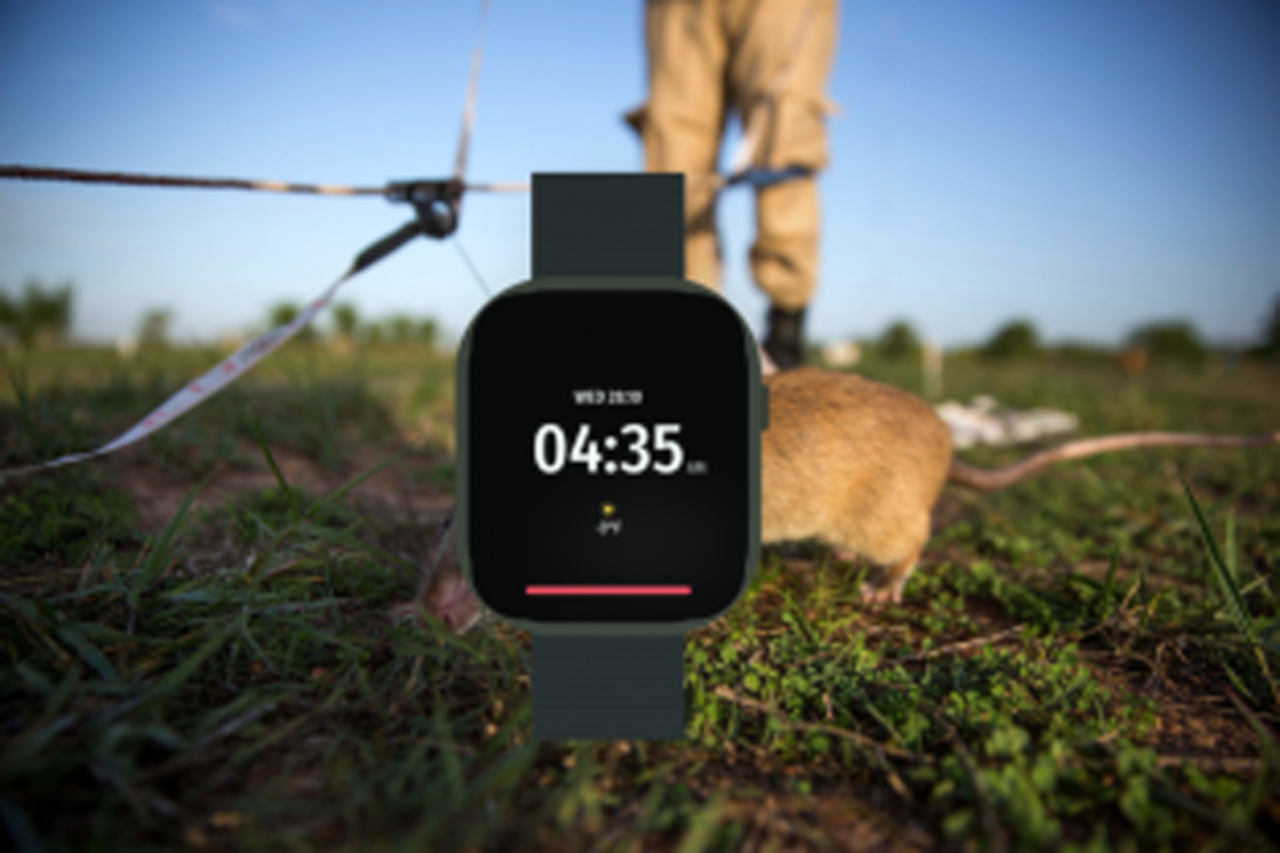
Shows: {"hour": 4, "minute": 35}
